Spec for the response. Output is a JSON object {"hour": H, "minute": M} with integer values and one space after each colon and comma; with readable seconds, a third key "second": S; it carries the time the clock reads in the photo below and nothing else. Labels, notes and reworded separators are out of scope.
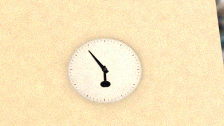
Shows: {"hour": 5, "minute": 54}
